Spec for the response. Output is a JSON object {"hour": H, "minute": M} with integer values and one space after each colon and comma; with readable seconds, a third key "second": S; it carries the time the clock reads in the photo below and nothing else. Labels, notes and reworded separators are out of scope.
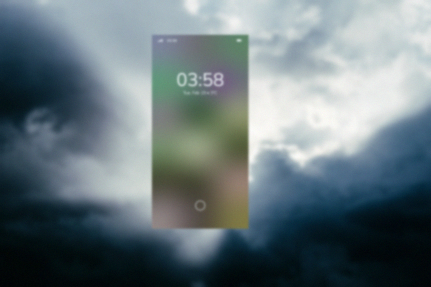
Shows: {"hour": 3, "minute": 58}
